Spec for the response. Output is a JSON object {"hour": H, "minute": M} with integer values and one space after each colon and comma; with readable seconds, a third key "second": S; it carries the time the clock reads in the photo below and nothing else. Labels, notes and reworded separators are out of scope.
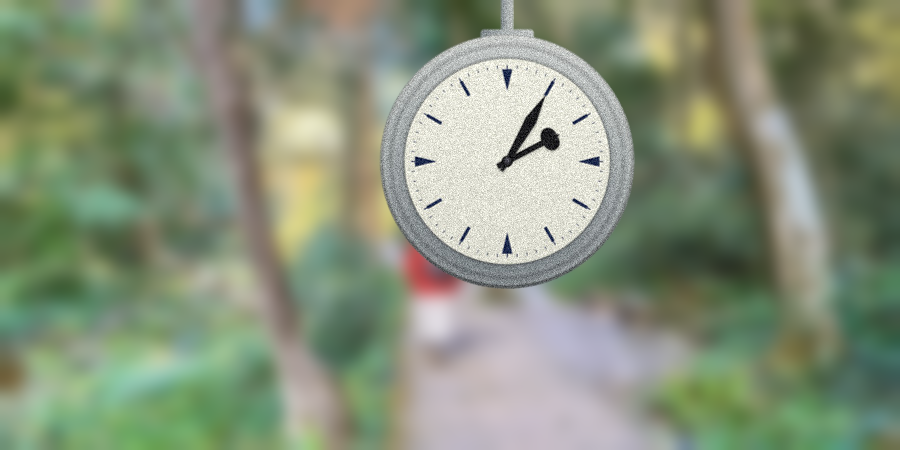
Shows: {"hour": 2, "minute": 5}
